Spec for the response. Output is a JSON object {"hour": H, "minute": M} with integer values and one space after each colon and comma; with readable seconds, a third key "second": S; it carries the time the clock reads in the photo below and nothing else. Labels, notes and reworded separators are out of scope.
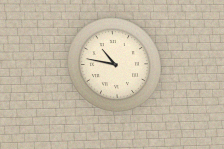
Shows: {"hour": 10, "minute": 47}
